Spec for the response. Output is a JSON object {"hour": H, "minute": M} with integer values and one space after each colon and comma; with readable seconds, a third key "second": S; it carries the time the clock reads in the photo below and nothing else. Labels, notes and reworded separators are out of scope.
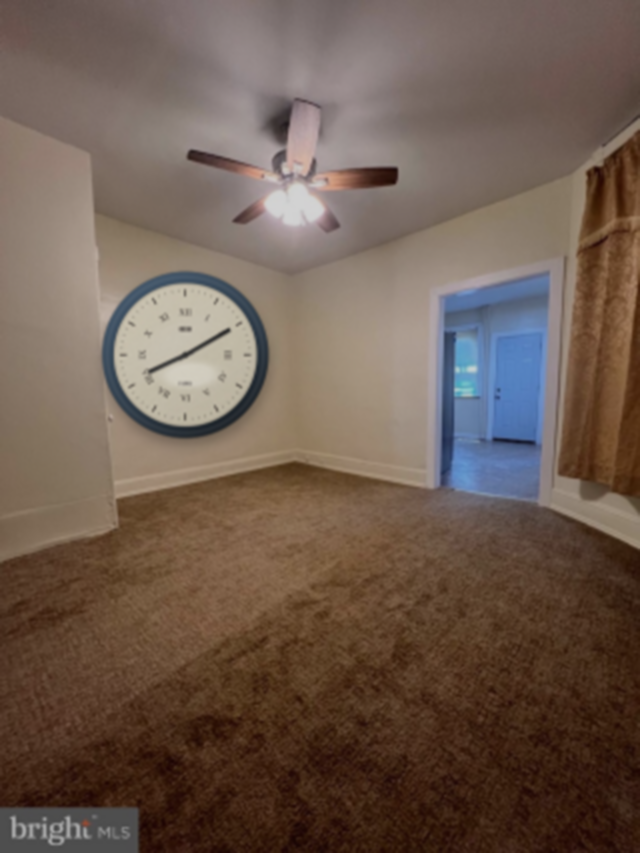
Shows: {"hour": 8, "minute": 10}
